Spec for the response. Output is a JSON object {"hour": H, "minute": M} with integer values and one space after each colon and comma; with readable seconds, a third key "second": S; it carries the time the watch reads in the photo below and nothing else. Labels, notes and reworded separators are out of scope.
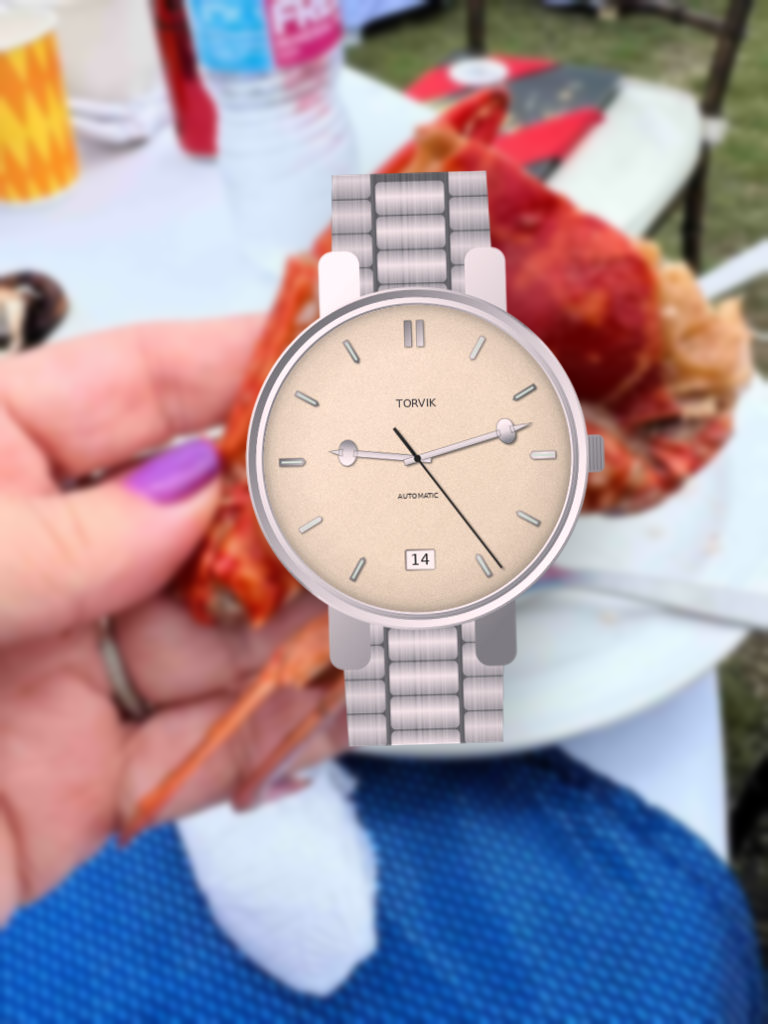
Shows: {"hour": 9, "minute": 12, "second": 24}
